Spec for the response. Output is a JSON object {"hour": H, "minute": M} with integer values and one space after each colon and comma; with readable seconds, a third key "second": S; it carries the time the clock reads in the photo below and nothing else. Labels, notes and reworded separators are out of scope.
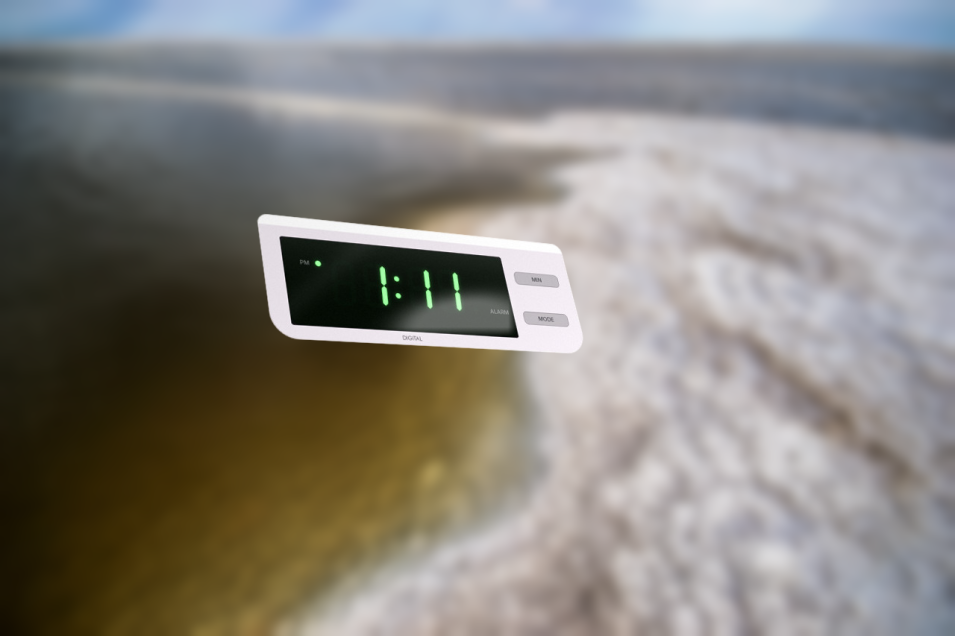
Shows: {"hour": 1, "minute": 11}
